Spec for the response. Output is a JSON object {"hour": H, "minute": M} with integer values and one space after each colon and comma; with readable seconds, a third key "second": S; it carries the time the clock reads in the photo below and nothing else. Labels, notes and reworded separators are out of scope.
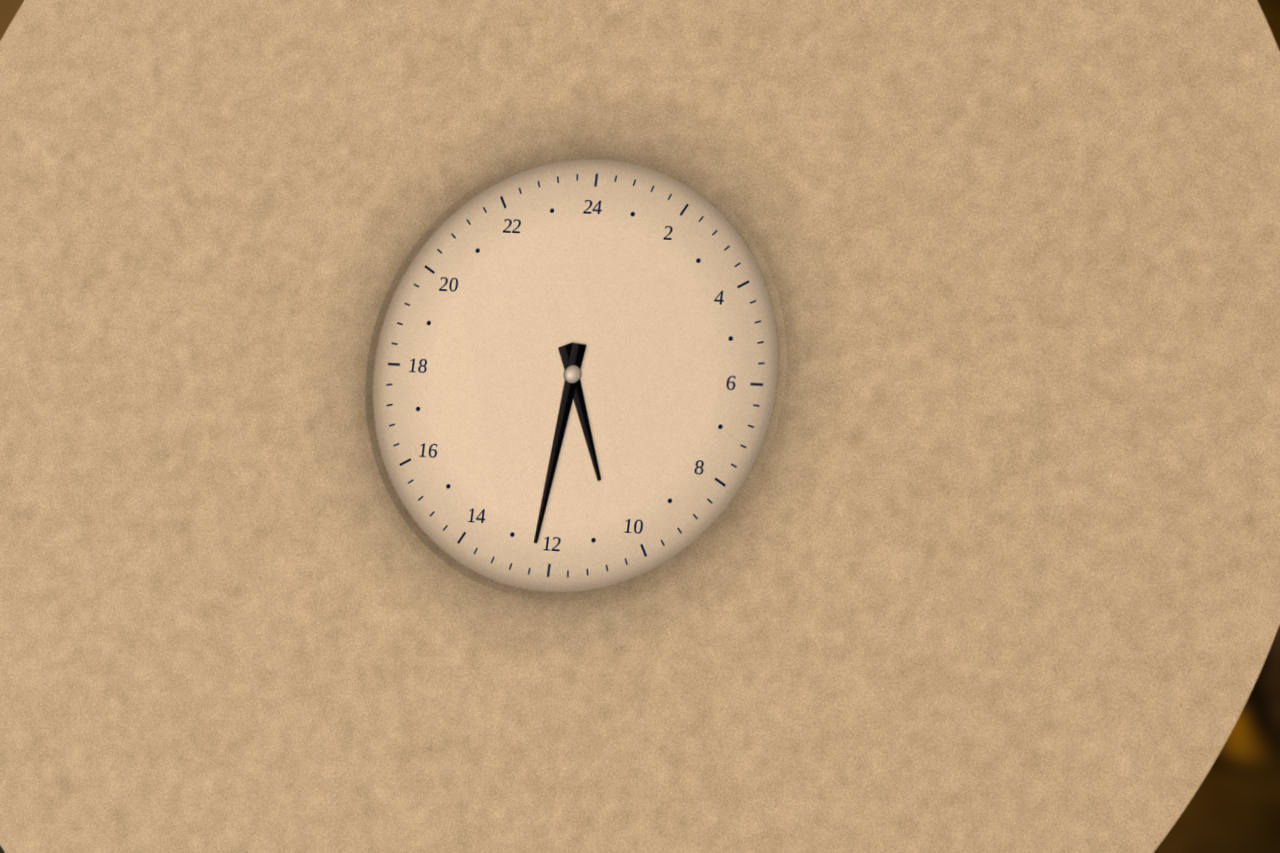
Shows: {"hour": 10, "minute": 31}
